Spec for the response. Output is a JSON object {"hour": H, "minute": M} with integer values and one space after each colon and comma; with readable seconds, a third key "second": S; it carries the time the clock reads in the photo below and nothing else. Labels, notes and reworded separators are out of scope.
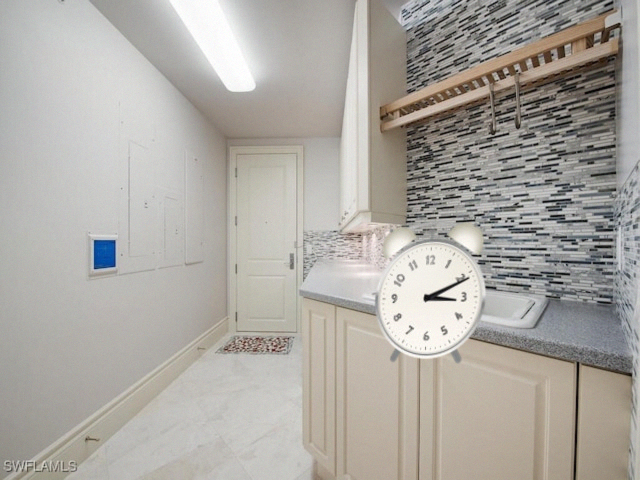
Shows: {"hour": 3, "minute": 11}
